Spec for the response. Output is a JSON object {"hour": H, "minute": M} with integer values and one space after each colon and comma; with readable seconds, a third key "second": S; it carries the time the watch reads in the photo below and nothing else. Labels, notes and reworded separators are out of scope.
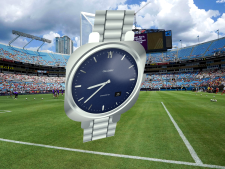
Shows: {"hour": 8, "minute": 38}
